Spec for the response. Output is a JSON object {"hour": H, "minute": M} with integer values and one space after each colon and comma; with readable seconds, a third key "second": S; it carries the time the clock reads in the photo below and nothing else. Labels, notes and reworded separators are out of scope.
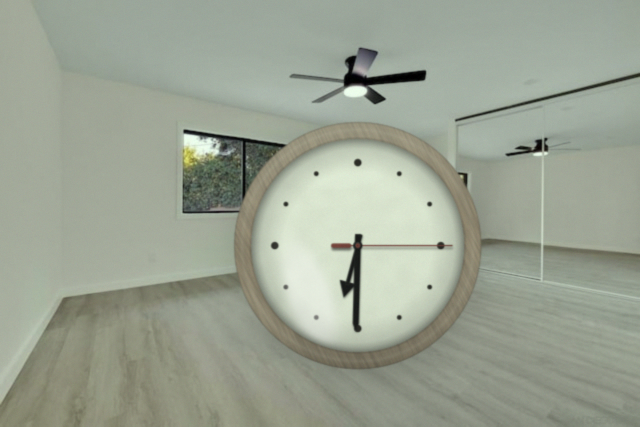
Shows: {"hour": 6, "minute": 30, "second": 15}
